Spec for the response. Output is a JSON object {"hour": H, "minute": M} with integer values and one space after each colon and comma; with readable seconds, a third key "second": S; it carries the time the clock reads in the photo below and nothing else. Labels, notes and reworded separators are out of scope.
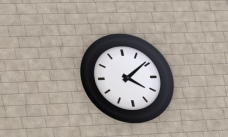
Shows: {"hour": 4, "minute": 9}
